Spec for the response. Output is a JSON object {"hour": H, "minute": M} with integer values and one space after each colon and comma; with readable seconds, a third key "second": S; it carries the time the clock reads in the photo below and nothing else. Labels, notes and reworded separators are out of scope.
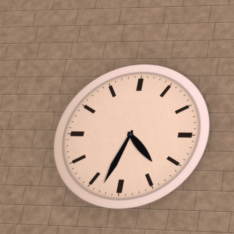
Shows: {"hour": 4, "minute": 33}
